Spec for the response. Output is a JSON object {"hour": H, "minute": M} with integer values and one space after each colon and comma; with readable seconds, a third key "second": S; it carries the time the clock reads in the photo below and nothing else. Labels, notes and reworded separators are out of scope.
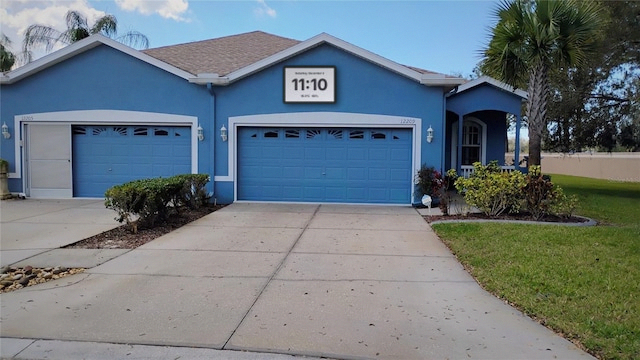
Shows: {"hour": 11, "minute": 10}
